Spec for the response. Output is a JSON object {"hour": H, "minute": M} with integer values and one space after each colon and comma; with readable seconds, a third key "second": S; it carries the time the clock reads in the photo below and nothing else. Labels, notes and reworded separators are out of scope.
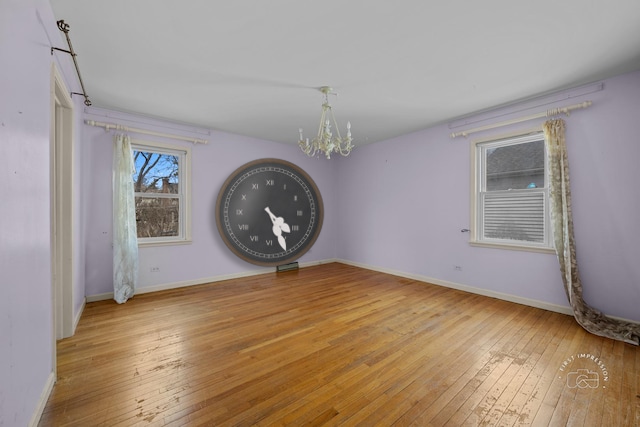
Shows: {"hour": 4, "minute": 26}
